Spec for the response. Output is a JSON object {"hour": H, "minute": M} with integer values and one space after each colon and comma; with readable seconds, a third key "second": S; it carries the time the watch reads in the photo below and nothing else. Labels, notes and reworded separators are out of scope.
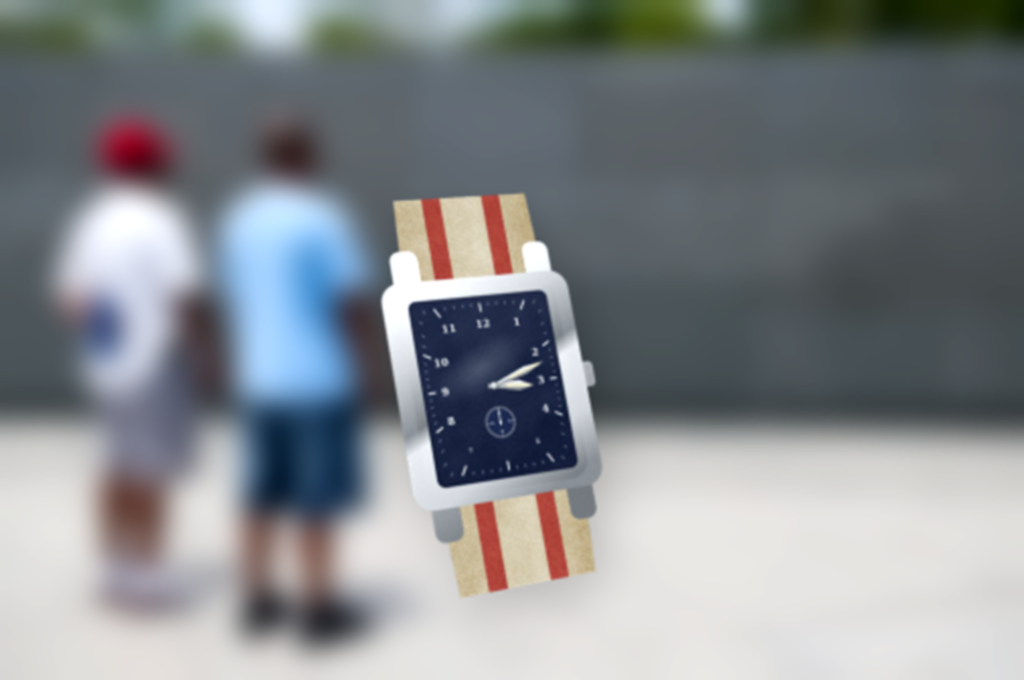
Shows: {"hour": 3, "minute": 12}
